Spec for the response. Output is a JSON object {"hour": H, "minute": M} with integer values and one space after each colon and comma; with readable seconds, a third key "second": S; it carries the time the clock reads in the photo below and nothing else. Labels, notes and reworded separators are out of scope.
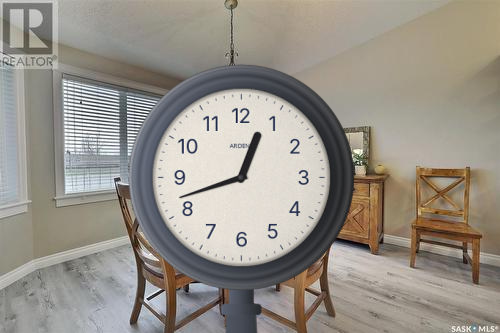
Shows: {"hour": 12, "minute": 42}
